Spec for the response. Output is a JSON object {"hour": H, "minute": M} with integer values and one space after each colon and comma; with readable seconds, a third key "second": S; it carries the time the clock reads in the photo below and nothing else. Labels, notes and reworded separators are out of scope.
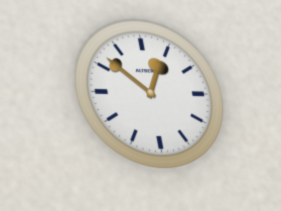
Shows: {"hour": 12, "minute": 52}
